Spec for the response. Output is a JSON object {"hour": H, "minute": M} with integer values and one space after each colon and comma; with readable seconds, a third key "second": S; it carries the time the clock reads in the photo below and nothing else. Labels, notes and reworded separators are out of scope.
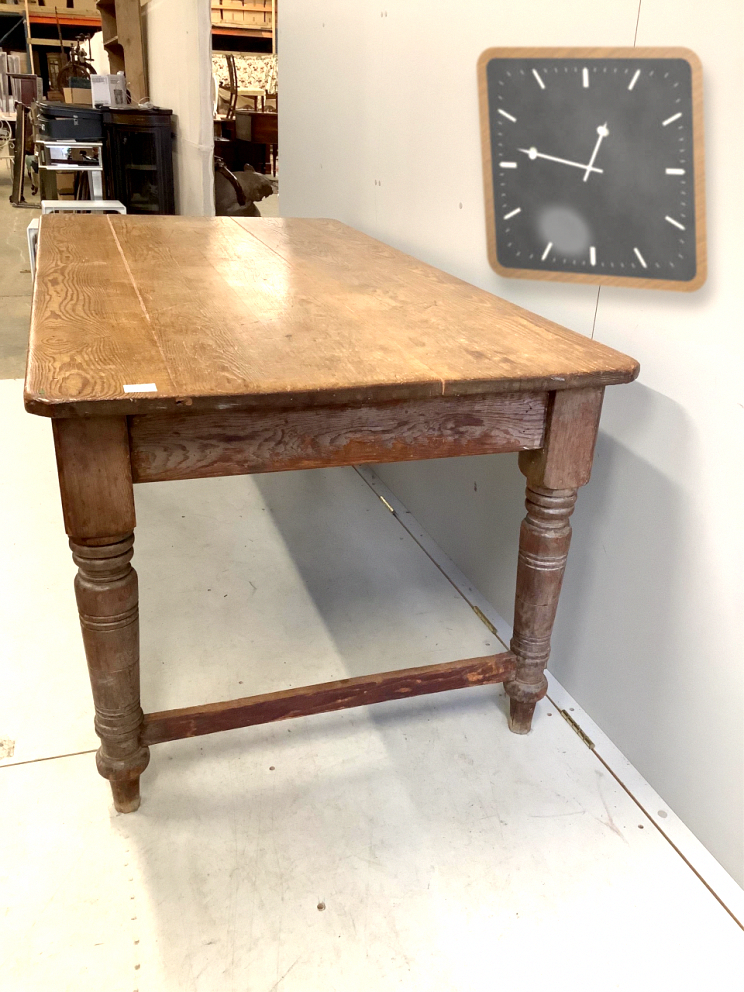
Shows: {"hour": 12, "minute": 47}
